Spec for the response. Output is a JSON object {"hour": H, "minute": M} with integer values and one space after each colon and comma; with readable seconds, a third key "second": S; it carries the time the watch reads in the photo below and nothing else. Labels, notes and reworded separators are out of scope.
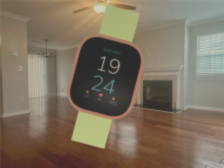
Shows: {"hour": 19, "minute": 24}
